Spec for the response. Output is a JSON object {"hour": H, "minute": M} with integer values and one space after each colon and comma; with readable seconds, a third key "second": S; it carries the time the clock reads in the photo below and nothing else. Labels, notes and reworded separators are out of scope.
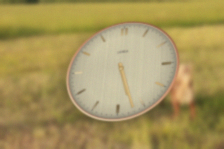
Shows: {"hour": 5, "minute": 27}
